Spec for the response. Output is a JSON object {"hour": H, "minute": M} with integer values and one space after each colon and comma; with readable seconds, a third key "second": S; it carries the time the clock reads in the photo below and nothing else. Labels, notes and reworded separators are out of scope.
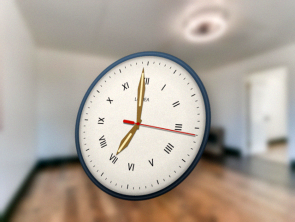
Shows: {"hour": 6, "minute": 59, "second": 16}
